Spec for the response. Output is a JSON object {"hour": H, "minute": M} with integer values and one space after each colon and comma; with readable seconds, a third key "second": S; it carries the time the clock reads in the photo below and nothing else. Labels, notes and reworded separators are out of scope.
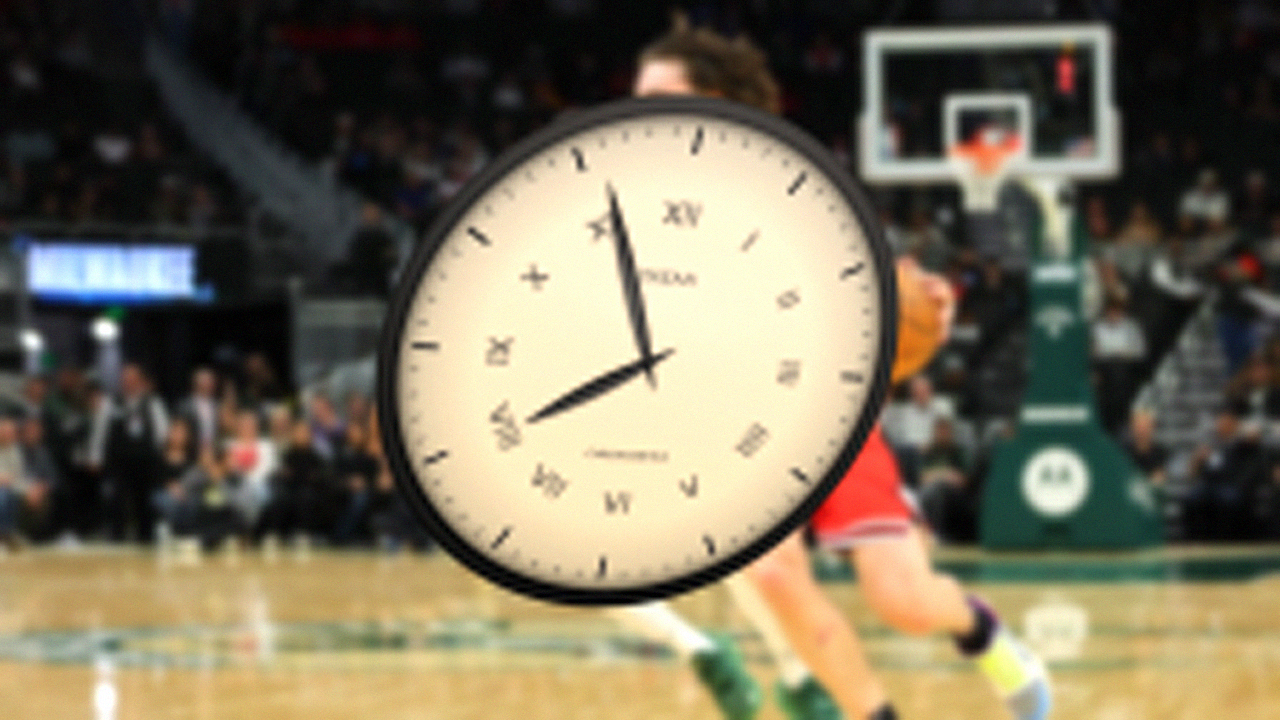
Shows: {"hour": 7, "minute": 56}
